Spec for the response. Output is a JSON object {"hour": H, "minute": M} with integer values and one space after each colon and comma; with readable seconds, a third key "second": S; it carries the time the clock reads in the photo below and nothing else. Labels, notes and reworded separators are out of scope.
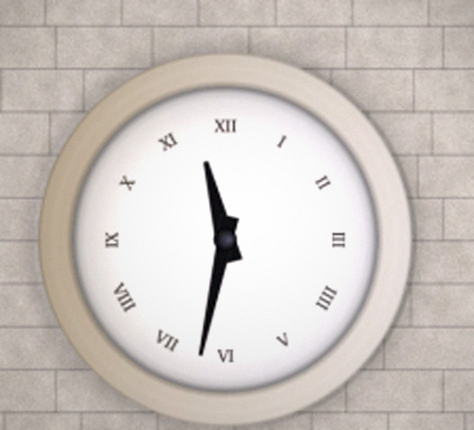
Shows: {"hour": 11, "minute": 32}
